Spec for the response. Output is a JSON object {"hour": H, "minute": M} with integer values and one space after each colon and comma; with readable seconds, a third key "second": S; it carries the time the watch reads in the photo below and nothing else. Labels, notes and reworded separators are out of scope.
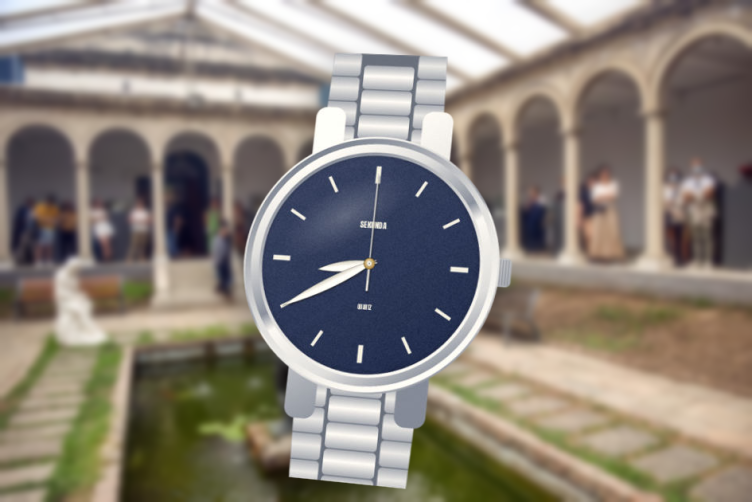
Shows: {"hour": 8, "minute": 40, "second": 0}
